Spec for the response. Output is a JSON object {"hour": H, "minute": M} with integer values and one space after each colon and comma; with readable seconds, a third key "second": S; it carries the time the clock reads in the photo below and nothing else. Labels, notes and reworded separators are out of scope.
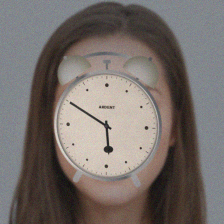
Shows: {"hour": 5, "minute": 50}
